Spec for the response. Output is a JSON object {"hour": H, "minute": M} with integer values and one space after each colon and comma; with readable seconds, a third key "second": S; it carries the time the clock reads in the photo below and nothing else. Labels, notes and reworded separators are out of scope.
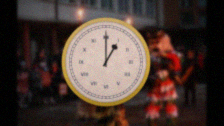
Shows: {"hour": 1, "minute": 0}
